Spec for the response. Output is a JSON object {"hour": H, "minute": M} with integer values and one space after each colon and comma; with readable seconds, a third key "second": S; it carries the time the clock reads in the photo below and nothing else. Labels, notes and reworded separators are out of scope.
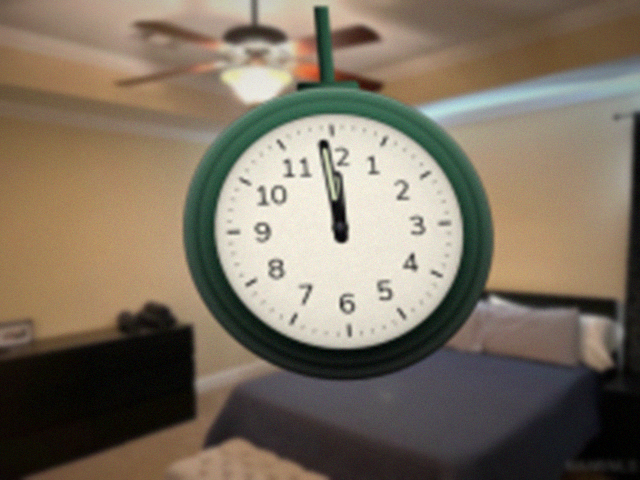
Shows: {"hour": 11, "minute": 59}
